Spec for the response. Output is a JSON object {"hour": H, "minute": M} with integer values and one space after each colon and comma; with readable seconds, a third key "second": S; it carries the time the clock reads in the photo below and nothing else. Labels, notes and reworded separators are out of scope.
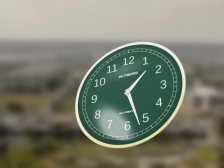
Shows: {"hour": 1, "minute": 27}
